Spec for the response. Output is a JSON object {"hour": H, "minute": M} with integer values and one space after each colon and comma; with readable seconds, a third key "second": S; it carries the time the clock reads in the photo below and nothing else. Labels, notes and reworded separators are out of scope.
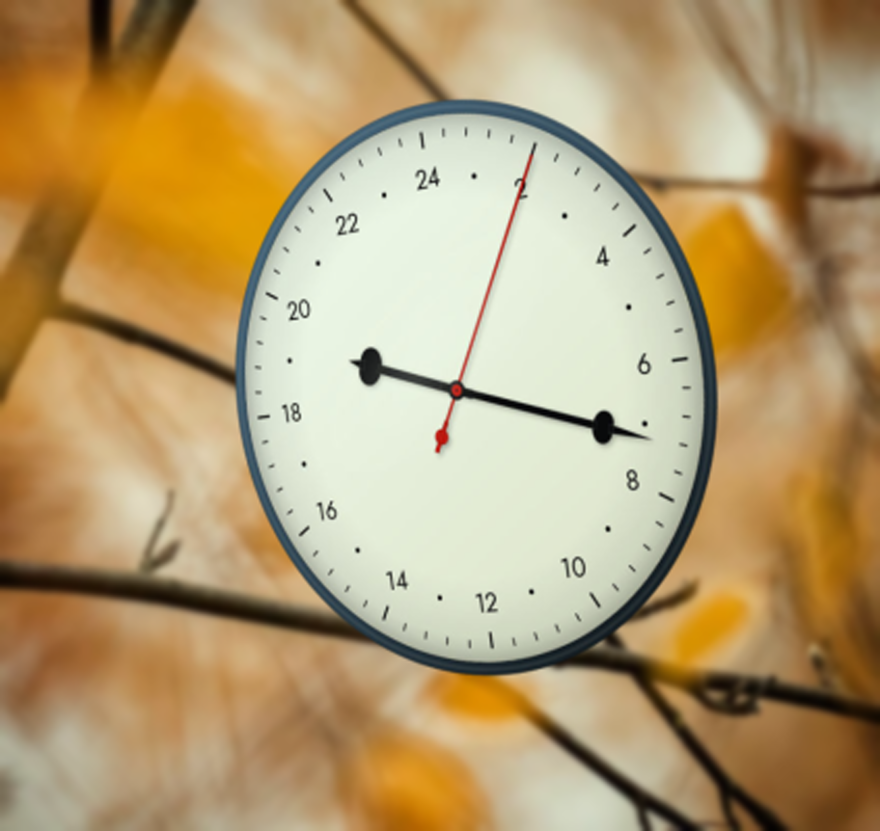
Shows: {"hour": 19, "minute": 18, "second": 5}
